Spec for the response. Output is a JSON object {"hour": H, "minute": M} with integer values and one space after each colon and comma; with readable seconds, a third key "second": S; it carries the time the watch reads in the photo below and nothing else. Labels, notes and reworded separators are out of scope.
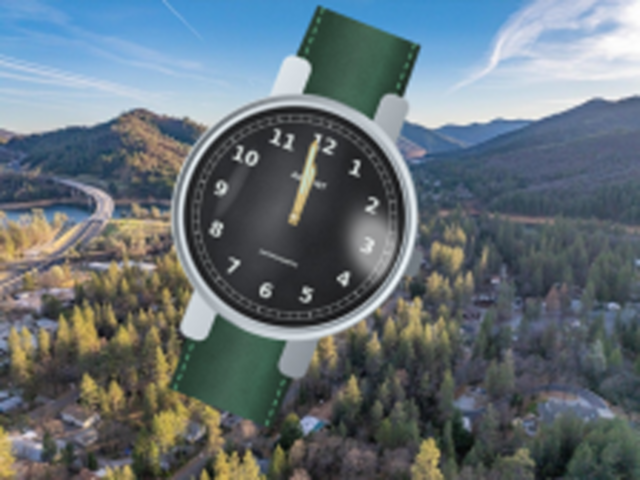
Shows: {"hour": 11, "minute": 59}
